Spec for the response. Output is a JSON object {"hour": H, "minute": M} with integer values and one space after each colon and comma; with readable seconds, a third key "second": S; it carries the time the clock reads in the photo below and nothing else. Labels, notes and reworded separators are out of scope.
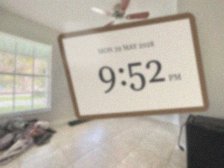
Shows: {"hour": 9, "minute": 52}
